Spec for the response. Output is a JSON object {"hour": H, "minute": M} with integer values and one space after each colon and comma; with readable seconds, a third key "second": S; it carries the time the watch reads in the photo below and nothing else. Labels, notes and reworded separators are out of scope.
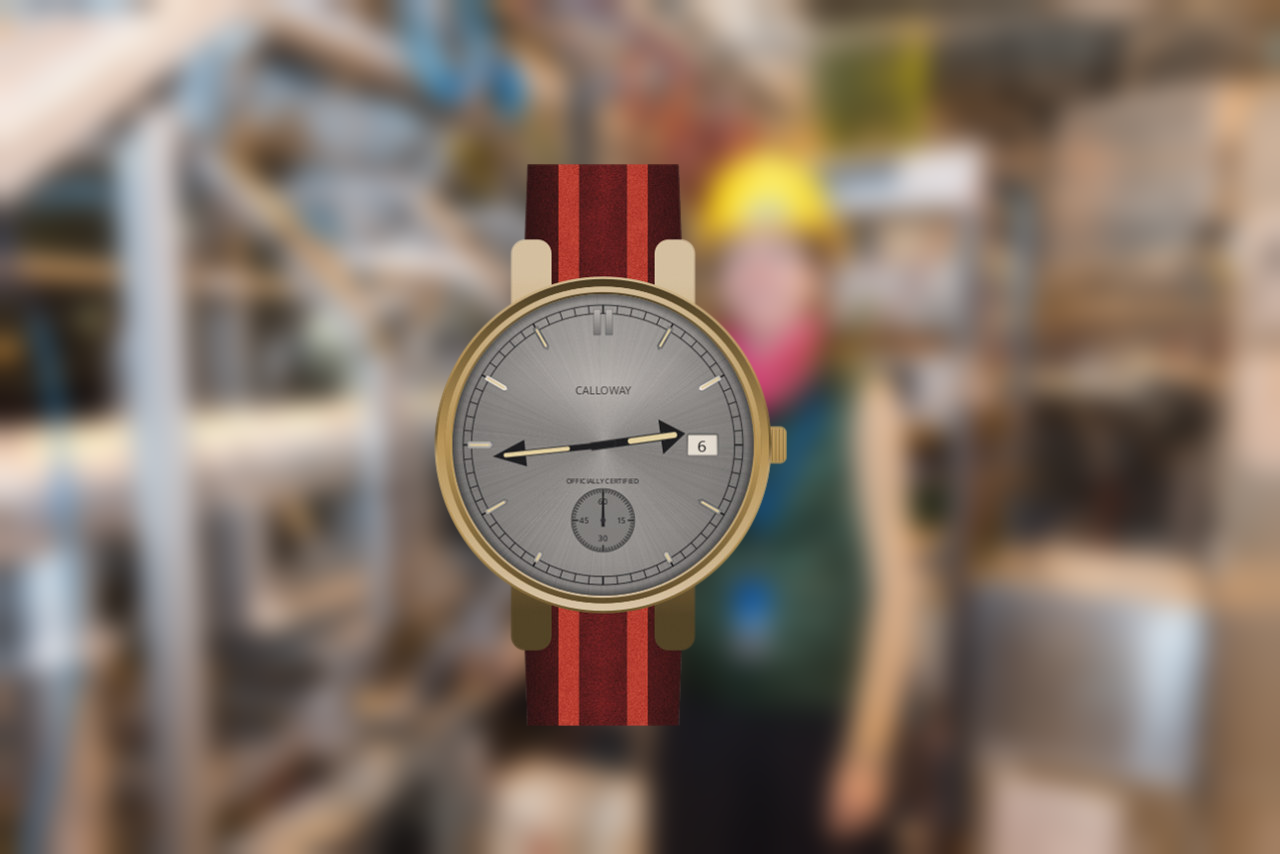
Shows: {"hour": 2, "minute": 44}
